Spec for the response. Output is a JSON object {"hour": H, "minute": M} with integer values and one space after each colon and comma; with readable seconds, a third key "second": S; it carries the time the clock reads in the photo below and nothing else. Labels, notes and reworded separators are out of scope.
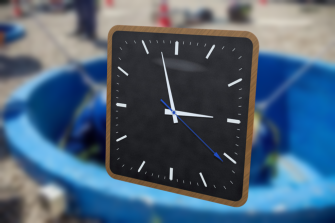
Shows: {"hour": 2, "minute": 57, "second": 21}
